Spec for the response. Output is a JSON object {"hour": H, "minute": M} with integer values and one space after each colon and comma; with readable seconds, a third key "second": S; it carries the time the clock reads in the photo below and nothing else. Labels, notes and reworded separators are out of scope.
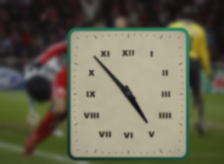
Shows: {"hour": 4, "minute": 53}
